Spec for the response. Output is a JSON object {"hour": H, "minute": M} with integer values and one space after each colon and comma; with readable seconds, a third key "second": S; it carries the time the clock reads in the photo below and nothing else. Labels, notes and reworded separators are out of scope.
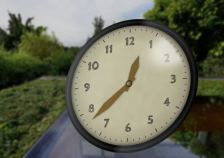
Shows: {"hour": 12, "minute": 38}
